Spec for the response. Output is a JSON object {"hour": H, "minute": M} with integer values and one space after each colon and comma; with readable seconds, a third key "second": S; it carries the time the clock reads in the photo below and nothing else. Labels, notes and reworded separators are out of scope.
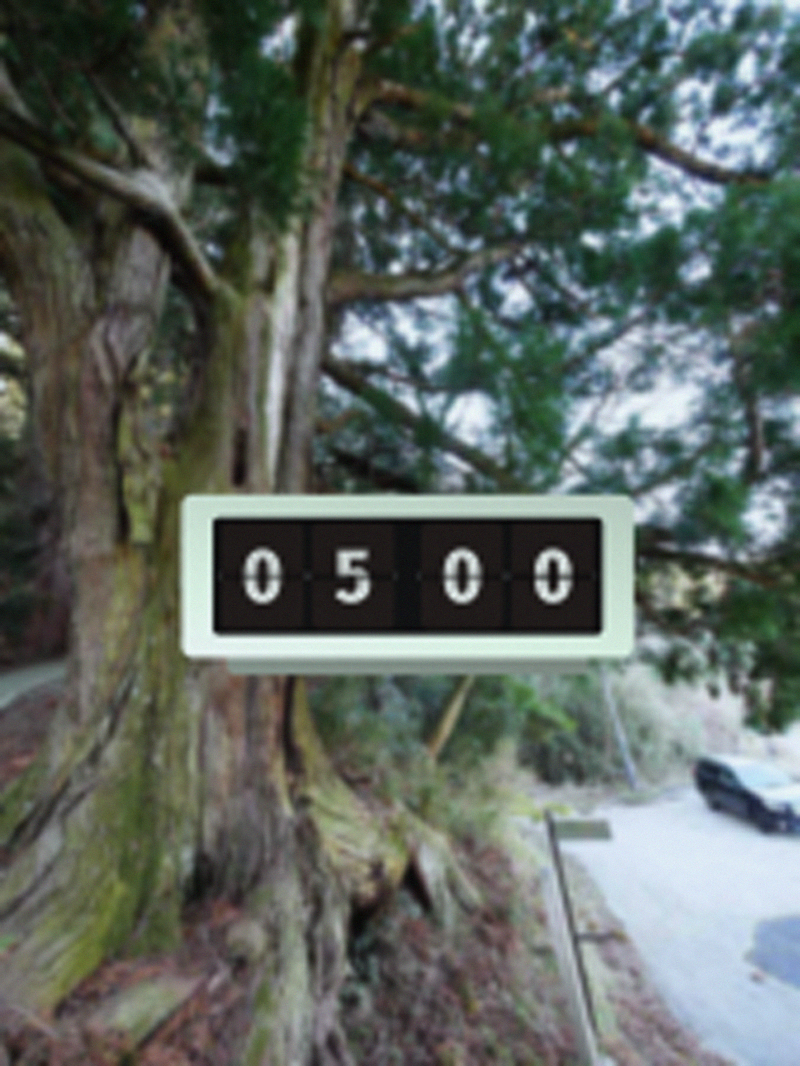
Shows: {"hour": 5, "minute": 0}
